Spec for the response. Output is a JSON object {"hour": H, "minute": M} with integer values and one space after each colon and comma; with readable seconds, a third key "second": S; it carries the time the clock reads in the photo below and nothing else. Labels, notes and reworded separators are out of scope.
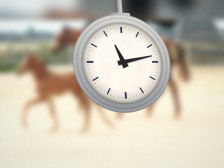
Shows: {"hour": 11, "minute": 13}
